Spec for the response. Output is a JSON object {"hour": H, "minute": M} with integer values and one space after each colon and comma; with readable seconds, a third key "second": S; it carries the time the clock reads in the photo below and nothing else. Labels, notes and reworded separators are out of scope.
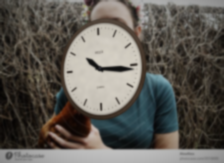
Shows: {"hour": 10, "minute": 16}
